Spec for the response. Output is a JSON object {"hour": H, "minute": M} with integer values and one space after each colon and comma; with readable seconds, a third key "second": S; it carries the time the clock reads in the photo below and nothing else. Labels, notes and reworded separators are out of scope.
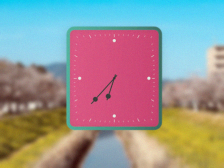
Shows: {"hour": 6, "minute": 37}
